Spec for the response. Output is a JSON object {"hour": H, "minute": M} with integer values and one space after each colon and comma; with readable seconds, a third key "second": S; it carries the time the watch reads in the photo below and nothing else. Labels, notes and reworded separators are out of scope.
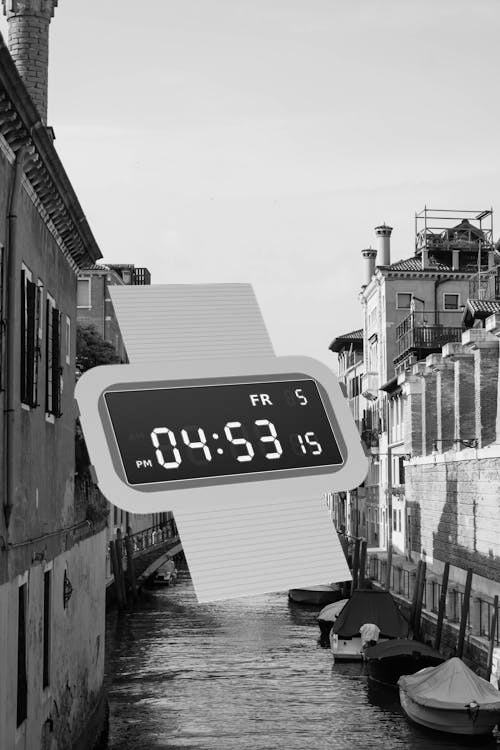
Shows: {"hour": 4, "minute": 53, "second": 15}
